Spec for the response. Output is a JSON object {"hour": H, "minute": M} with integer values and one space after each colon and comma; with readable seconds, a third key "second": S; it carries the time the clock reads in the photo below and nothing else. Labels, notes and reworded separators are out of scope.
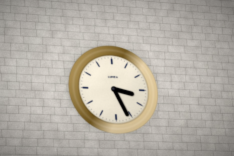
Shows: {"hour": 3, "minute": 26}
